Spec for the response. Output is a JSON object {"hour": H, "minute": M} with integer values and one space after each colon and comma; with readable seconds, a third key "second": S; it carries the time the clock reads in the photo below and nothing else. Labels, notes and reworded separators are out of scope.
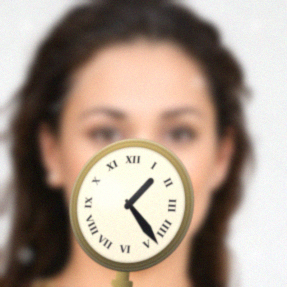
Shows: {"hour": 1, "minute": 23}
